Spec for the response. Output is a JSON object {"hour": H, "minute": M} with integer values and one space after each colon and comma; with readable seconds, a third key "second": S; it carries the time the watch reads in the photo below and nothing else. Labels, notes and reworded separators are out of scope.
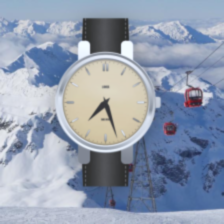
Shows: {"hour": 7, "minute": 27}
